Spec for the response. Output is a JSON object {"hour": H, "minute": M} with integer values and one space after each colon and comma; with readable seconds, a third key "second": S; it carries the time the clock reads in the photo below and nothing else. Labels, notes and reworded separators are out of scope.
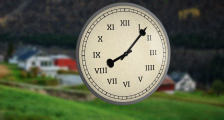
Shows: {"hour": 8, "minute": 7}
